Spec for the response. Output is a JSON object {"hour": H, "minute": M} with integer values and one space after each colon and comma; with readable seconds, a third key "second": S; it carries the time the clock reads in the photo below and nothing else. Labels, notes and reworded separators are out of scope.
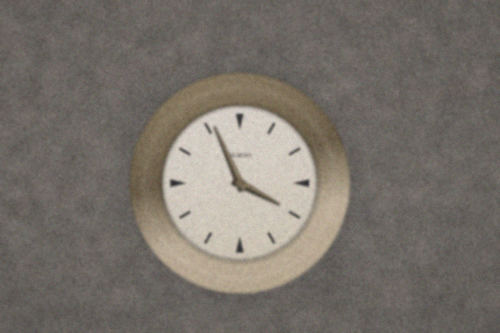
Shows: {"hour": 3, "minute": 56}
